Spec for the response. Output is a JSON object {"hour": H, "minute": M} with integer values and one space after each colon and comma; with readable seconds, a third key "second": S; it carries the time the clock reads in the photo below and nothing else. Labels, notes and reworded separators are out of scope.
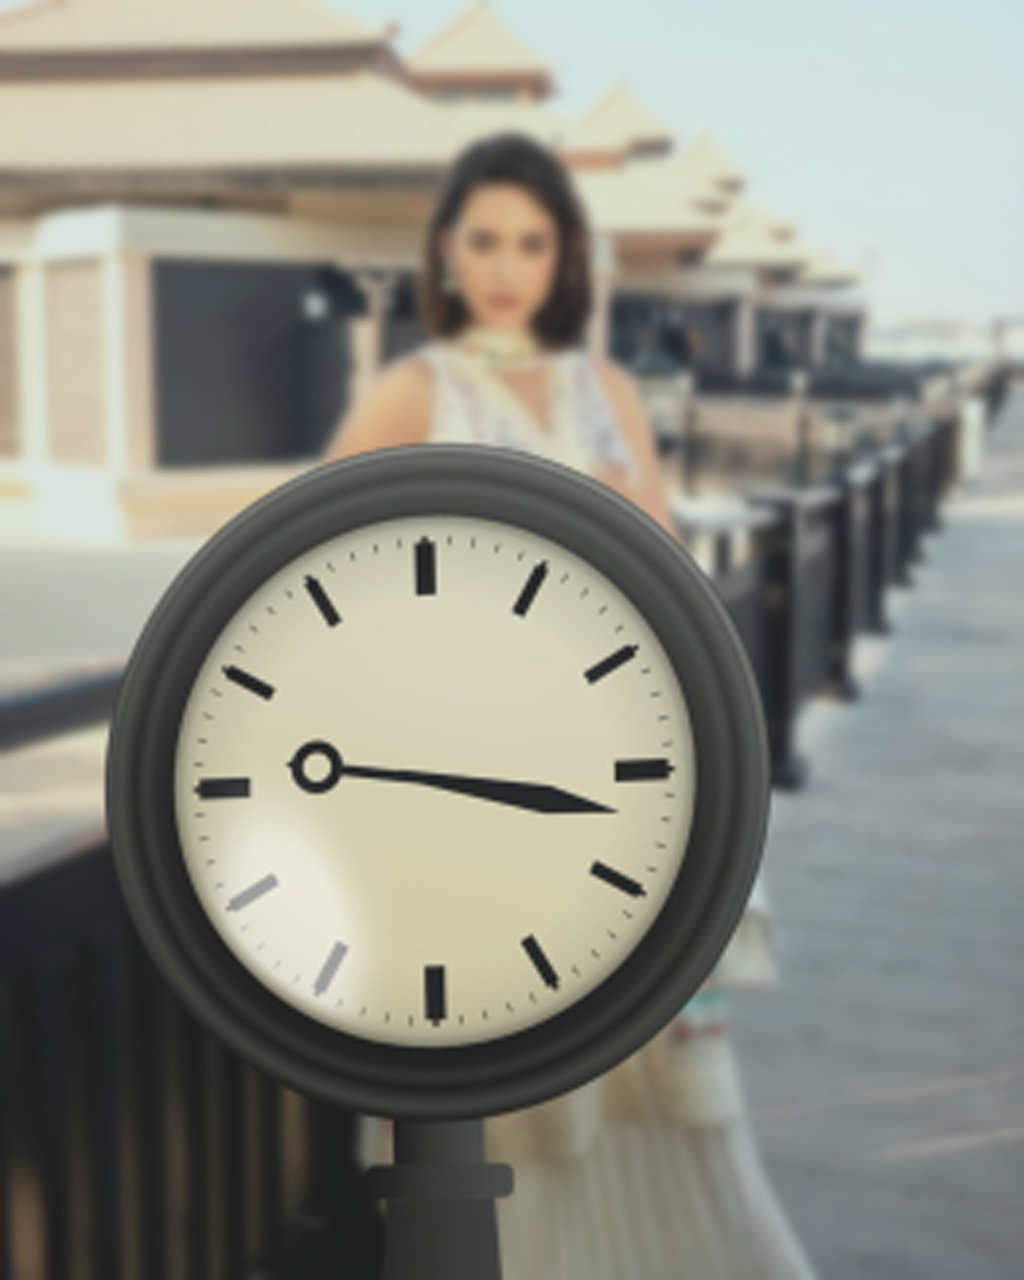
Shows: {"hour": 9, "minute": 17}
